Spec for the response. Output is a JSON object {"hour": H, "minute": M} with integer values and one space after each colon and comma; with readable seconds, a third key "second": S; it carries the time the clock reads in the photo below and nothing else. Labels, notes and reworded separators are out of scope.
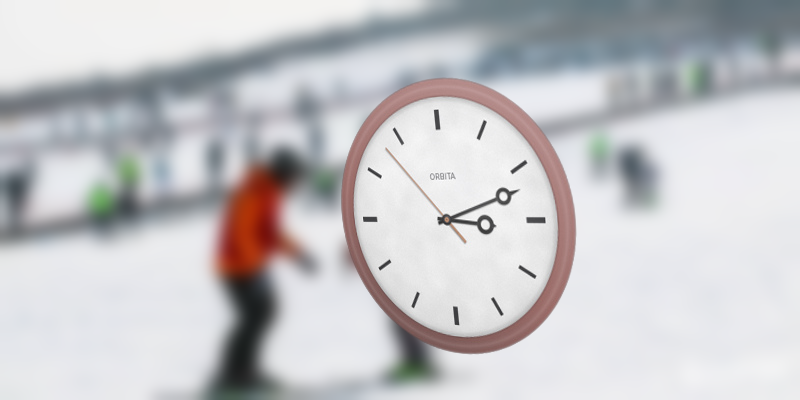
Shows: {"hour": 3, "minute": 11, "second": 53}
